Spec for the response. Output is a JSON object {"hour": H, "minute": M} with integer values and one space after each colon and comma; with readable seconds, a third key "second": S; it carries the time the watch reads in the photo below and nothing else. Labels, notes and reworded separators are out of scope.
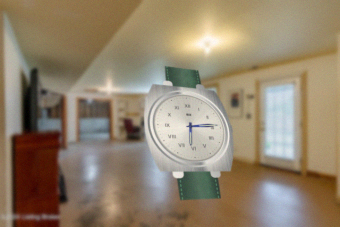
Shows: {"hour": 6, "minute": 14}
